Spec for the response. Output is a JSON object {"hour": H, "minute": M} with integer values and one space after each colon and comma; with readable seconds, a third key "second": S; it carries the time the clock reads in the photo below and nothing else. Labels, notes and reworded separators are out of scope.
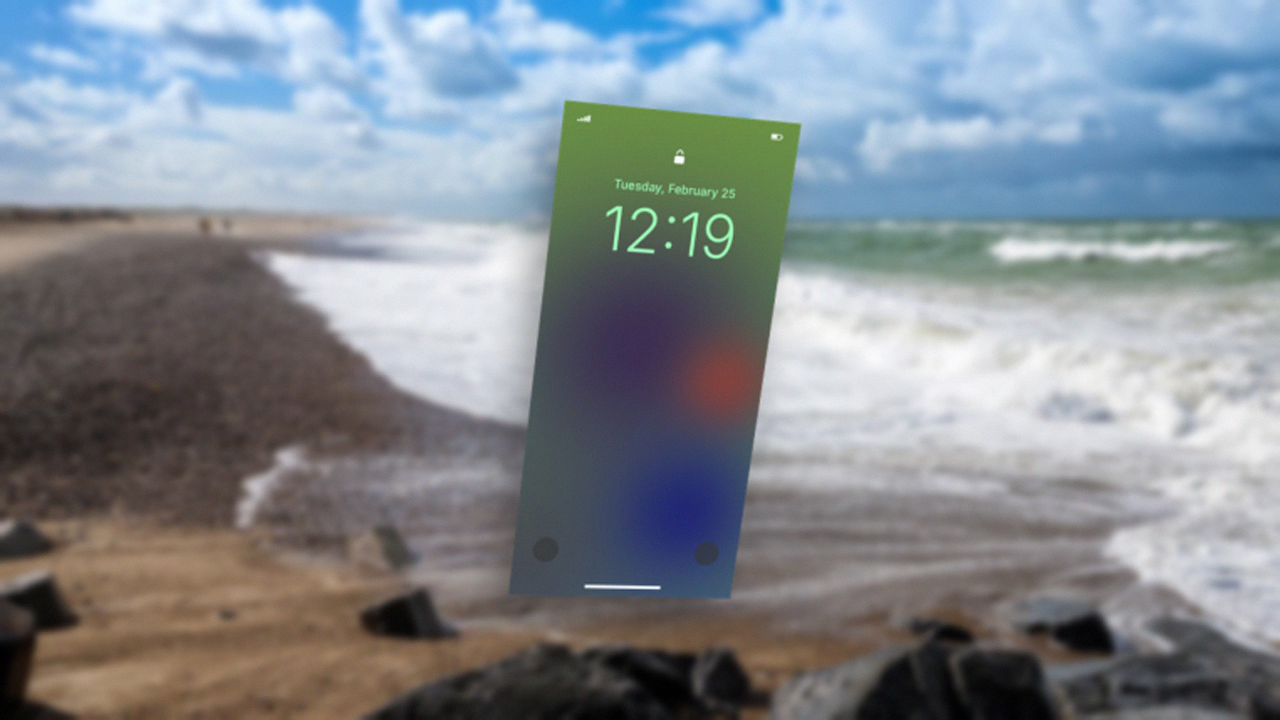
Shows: {"hour": 12, "minute": 19}
